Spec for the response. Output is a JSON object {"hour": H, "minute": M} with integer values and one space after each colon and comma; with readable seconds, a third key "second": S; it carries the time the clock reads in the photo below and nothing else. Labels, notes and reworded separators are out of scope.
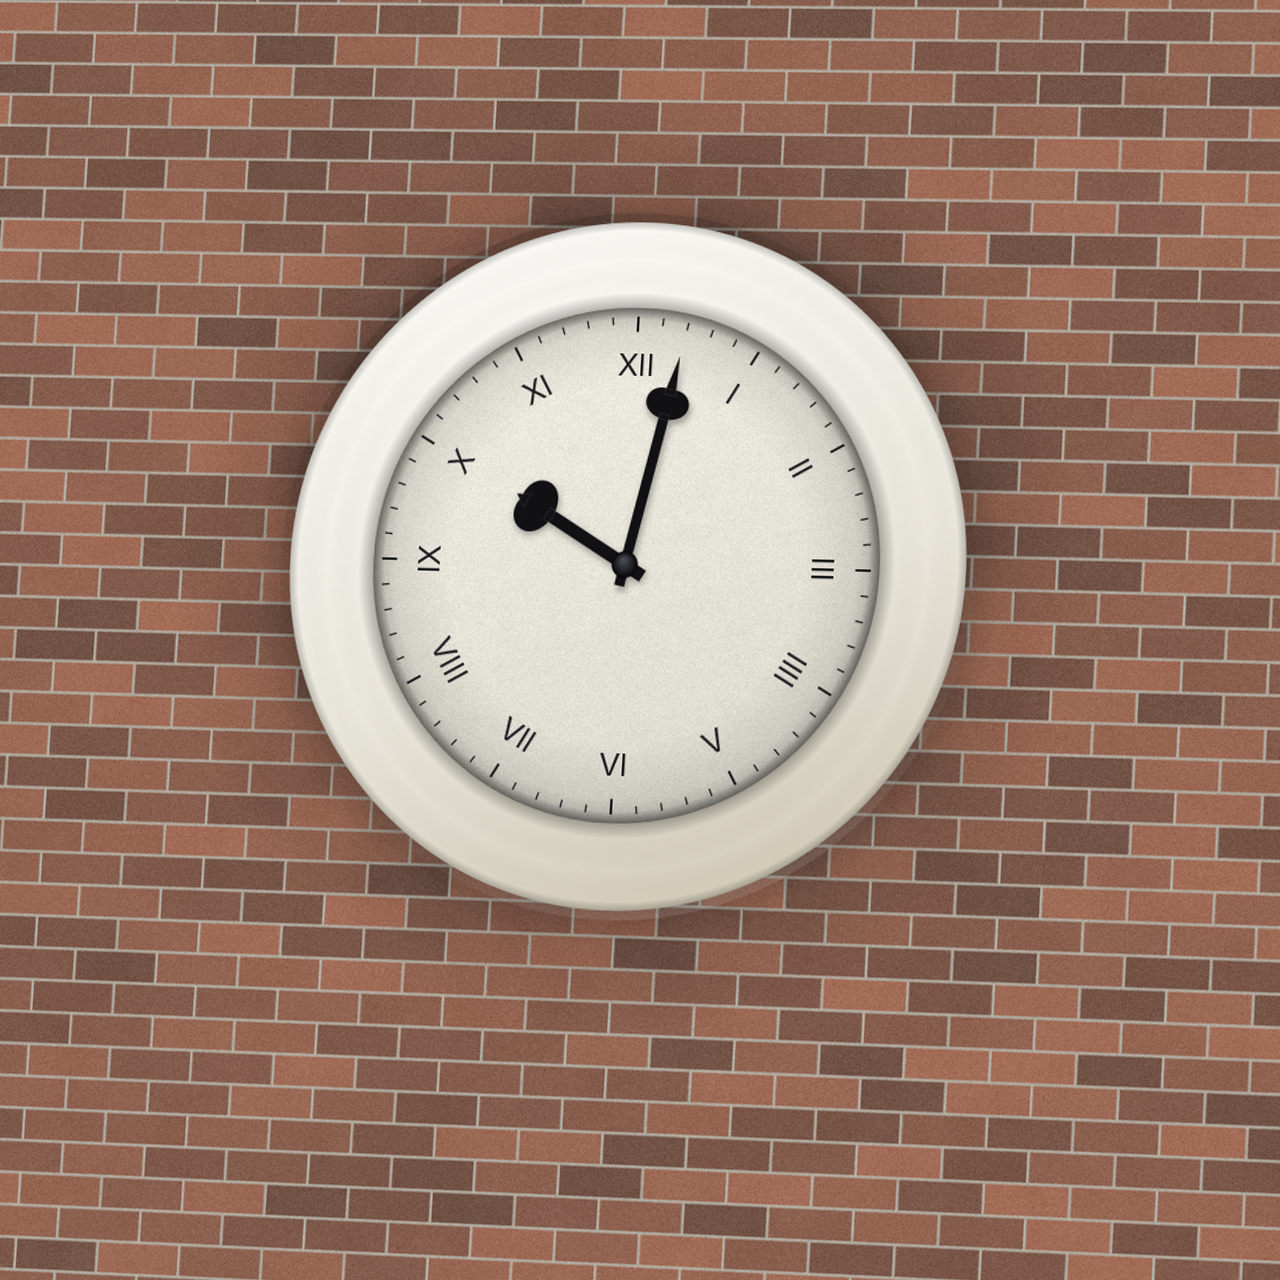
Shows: {"hour": 10, "minute": 2}
